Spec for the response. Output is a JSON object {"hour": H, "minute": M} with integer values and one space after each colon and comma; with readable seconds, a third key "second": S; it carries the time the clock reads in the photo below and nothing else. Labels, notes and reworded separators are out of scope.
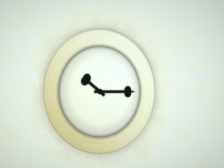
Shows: {"hour": 10, "minute": 15}
